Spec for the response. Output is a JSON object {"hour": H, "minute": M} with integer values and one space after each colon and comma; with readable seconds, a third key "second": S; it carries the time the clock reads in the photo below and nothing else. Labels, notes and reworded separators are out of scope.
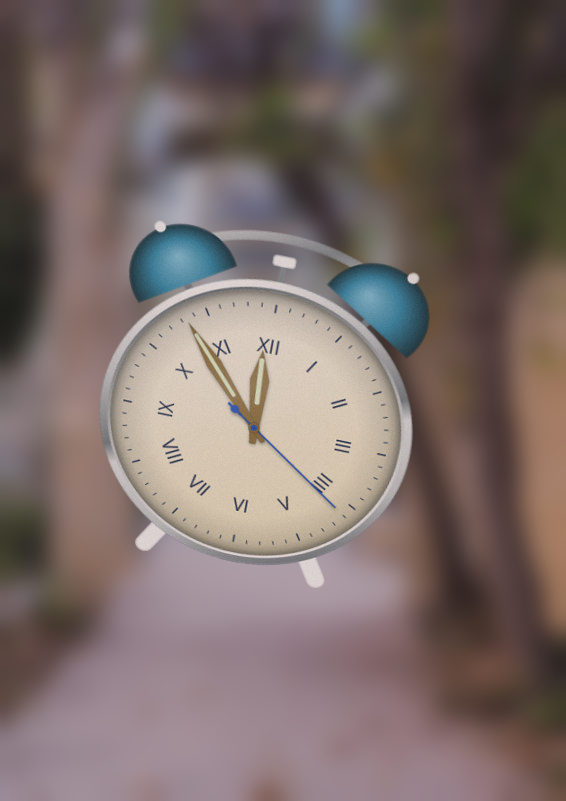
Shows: {"hour": 11, "minute": 53, "second": 21}
